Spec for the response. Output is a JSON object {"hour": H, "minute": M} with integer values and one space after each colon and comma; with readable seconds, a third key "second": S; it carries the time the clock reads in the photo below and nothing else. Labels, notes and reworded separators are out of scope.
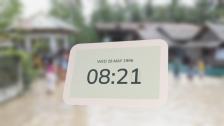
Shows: {"hour": 8, "minute": 21}
